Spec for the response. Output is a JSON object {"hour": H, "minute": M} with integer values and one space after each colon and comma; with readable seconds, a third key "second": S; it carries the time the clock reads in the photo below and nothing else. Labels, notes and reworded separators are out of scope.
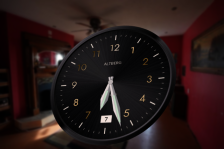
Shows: {"hour": 6, "minute": 27}
